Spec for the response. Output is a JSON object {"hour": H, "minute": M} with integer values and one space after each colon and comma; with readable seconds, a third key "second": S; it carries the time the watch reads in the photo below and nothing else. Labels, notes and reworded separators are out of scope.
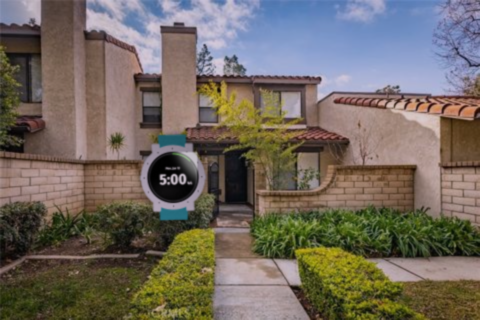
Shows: {"hour": 5, "minute": 0}
